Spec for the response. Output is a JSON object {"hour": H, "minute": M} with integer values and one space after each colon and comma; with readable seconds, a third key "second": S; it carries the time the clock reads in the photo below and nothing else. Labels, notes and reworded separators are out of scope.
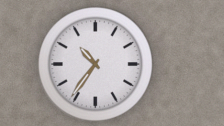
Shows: {"hour": 10, "minute": 36}
